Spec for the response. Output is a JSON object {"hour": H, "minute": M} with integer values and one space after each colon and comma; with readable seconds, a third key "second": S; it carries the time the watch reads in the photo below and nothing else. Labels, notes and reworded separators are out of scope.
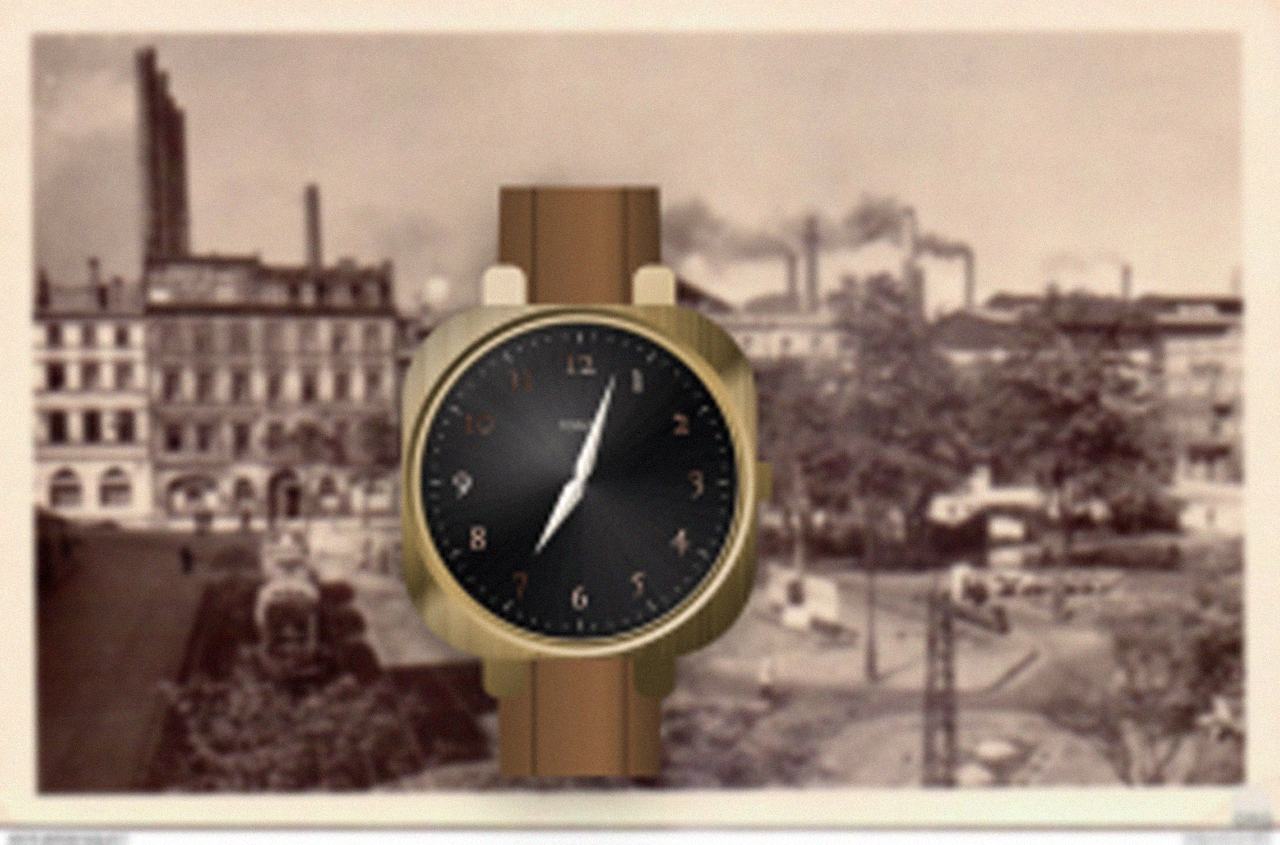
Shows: {"hour": 7, "minute": 3}
